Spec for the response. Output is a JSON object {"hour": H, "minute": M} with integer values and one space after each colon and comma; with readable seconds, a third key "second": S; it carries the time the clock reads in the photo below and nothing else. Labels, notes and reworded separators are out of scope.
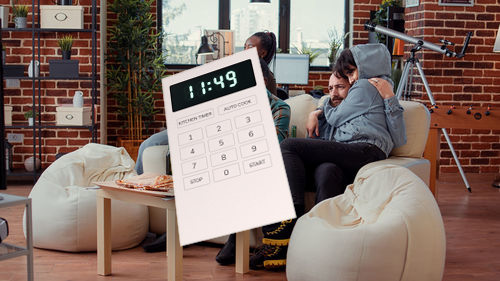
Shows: {"hour": 11, "minute": 49}
